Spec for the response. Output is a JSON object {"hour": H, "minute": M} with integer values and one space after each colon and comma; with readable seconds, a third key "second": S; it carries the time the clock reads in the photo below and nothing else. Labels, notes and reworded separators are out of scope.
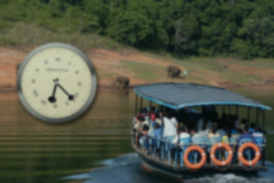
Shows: {"hour": 6, "minute": 22}
